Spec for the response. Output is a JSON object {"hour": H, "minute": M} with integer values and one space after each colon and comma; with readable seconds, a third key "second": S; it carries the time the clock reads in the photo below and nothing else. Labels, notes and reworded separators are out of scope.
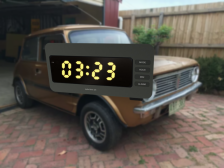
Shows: {"hour": 3, "minute": 23}
